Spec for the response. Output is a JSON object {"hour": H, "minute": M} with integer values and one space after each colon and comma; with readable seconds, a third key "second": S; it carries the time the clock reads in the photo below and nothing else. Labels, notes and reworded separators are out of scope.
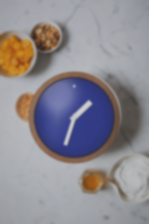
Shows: {"hour": 1, "minute": 33}
